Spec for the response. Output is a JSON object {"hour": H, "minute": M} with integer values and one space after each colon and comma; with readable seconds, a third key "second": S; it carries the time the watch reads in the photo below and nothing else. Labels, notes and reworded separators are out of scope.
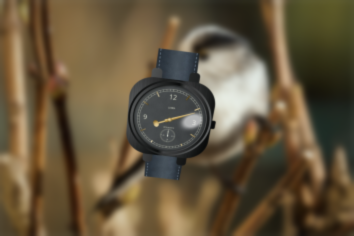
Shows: {"hour": 8, "minute": 11}
